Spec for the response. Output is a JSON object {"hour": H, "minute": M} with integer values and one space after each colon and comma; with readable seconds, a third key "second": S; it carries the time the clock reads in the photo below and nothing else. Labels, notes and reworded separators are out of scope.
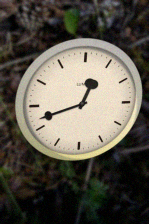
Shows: {"hour": 12, "minute": 42}
